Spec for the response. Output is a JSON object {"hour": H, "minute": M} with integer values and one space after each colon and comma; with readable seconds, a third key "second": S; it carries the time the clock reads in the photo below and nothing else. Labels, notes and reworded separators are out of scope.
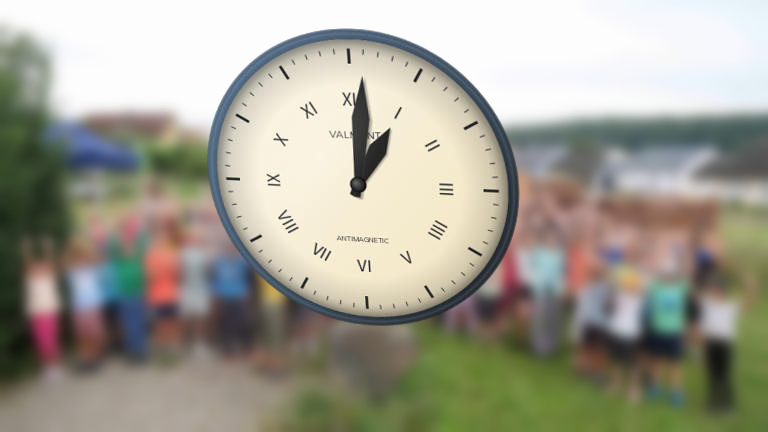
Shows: {"hour": 1, "minute": 1}
